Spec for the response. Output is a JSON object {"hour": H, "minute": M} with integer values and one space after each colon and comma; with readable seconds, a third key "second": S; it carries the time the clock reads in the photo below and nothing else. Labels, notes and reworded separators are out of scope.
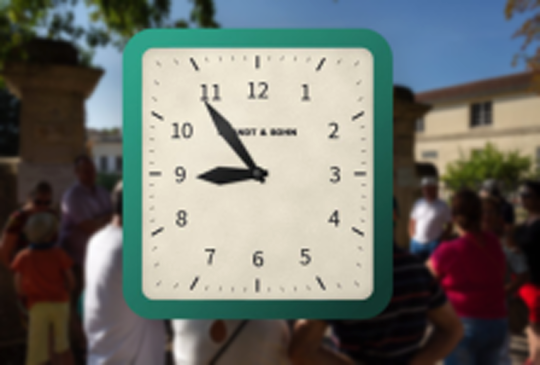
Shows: {"hour": 8, "minute": 54}
